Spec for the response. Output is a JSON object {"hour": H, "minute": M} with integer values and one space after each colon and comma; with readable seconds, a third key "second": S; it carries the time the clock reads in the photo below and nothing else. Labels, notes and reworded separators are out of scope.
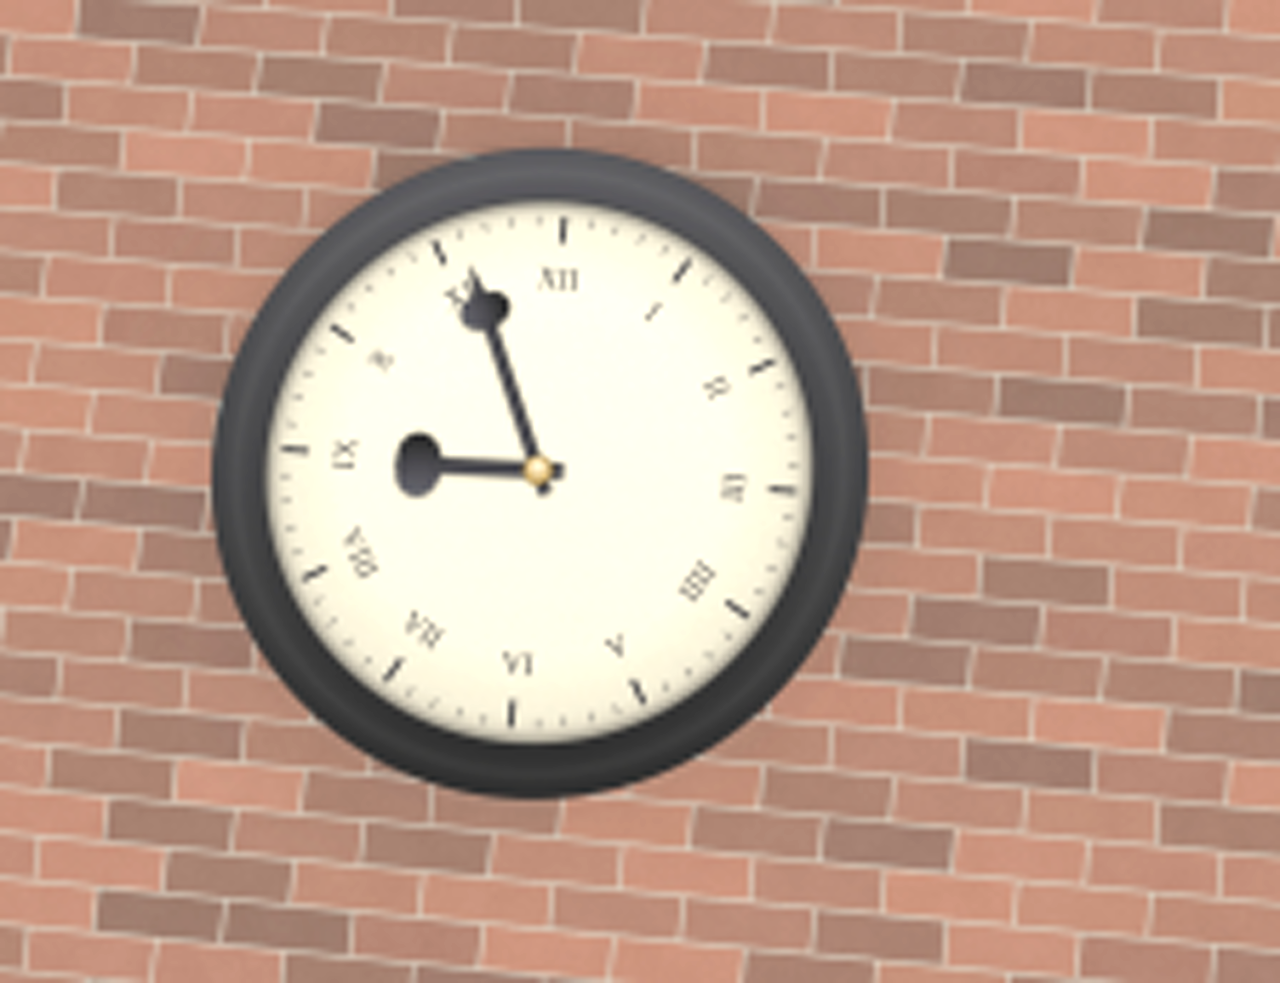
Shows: {"hour": 8, "minute": 56}
